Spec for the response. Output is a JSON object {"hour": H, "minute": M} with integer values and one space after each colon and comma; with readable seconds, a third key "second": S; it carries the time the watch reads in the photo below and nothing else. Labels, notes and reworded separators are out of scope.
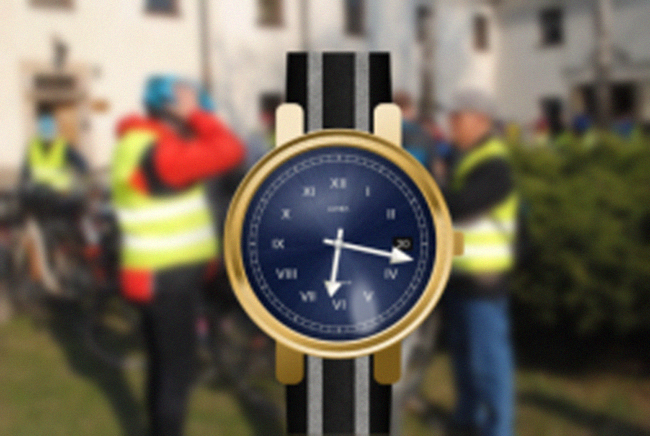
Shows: {"hour": 6, "minute": 17}
